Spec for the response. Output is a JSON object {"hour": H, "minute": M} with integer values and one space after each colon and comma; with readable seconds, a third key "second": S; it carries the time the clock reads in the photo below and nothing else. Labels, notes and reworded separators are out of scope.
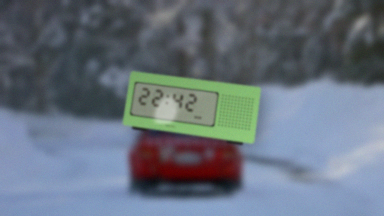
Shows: {"hour": 22, "minute": 42}
